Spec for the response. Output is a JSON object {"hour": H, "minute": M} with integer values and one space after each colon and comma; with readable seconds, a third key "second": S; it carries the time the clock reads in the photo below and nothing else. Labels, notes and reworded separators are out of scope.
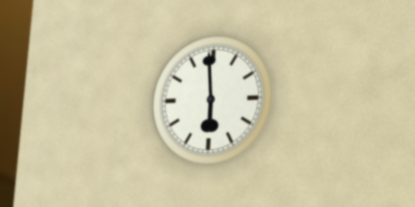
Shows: {"hour": 5, "minute": 59}
